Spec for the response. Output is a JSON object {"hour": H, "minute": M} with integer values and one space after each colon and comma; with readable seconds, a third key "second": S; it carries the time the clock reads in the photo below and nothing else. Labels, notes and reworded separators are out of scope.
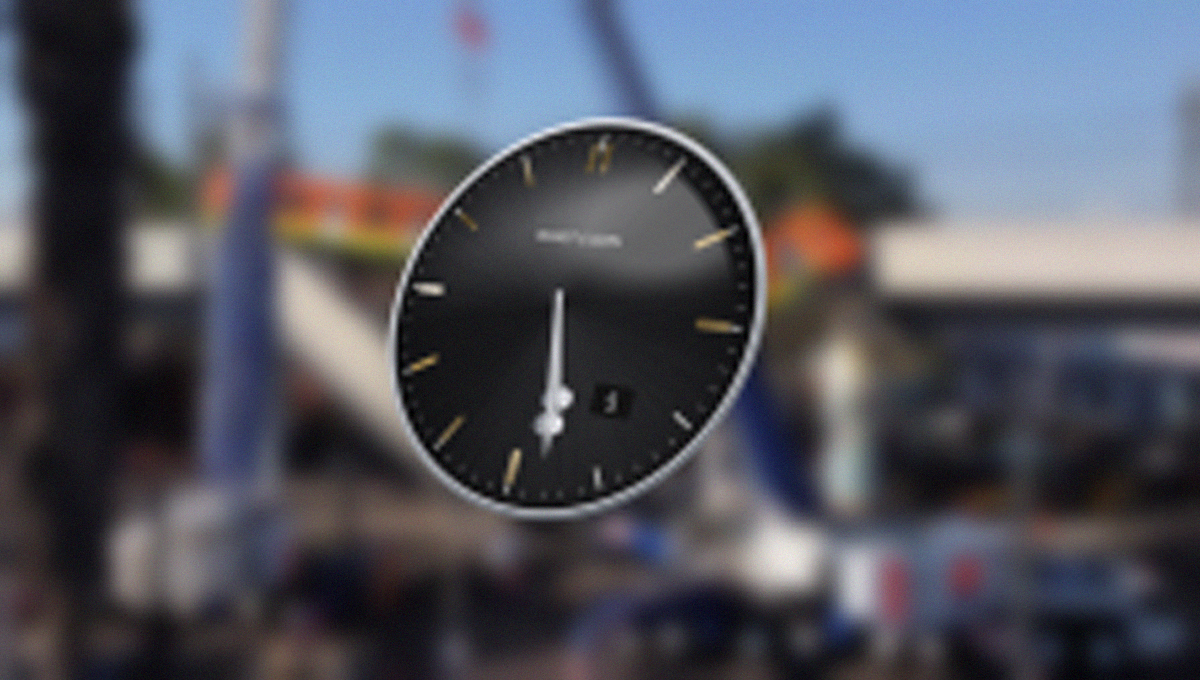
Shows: {"hour": 5, "minute": 28}
